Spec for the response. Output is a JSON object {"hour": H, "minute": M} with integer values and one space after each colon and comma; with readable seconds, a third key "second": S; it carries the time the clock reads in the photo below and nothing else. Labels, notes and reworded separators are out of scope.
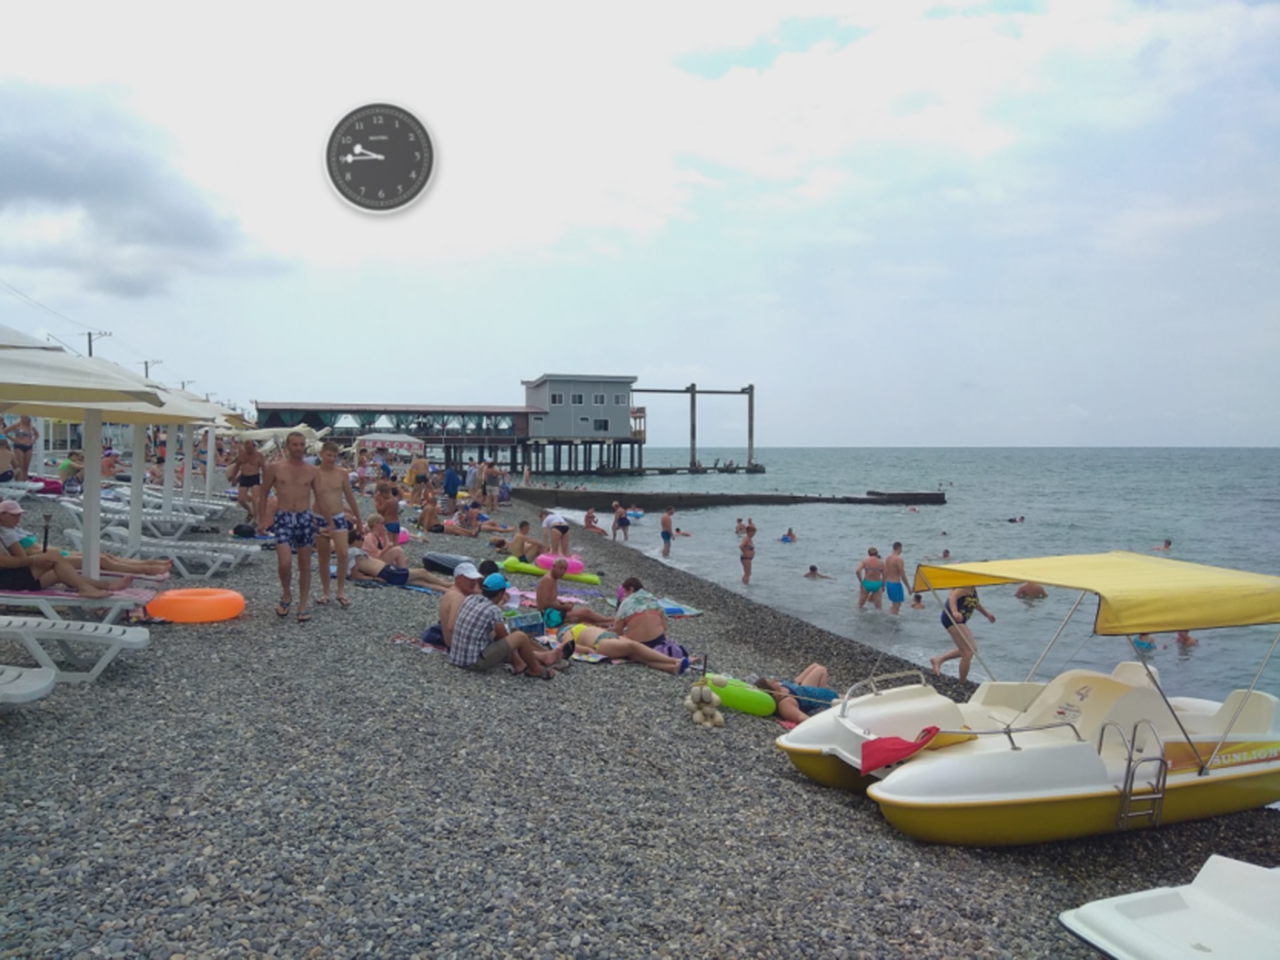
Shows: {"hour": 9, "minute": 45}
